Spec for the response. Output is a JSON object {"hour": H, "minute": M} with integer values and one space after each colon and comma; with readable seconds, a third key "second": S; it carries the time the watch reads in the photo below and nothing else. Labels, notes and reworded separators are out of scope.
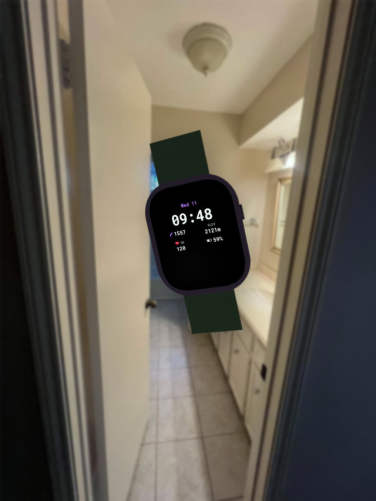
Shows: {"hour": 9, "minute": 48}
